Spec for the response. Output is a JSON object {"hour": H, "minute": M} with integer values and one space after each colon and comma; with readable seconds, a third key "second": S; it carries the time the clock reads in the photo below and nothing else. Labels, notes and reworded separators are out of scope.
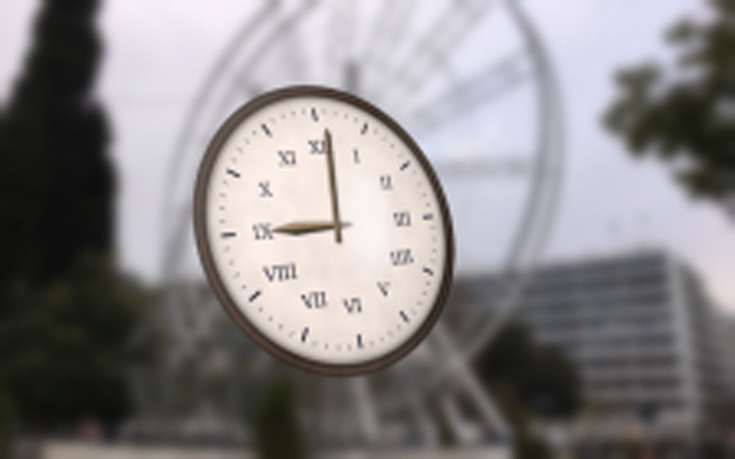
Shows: {"hour": 9, "minute": 1}
